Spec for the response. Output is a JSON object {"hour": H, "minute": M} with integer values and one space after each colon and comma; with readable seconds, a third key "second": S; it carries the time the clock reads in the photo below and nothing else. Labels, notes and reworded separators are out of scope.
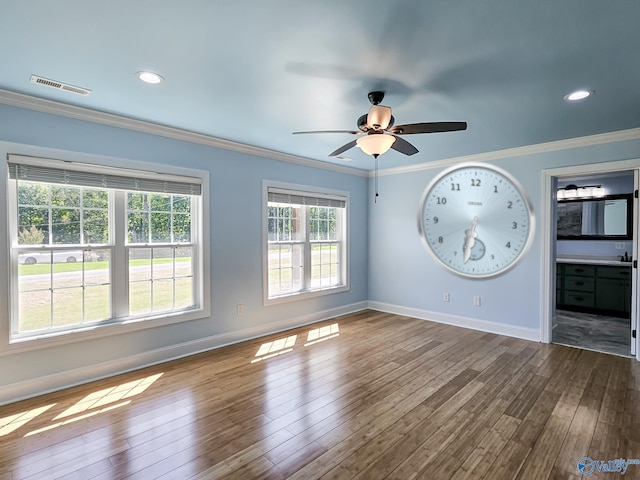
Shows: {"hour": 6, "minute": 32}
